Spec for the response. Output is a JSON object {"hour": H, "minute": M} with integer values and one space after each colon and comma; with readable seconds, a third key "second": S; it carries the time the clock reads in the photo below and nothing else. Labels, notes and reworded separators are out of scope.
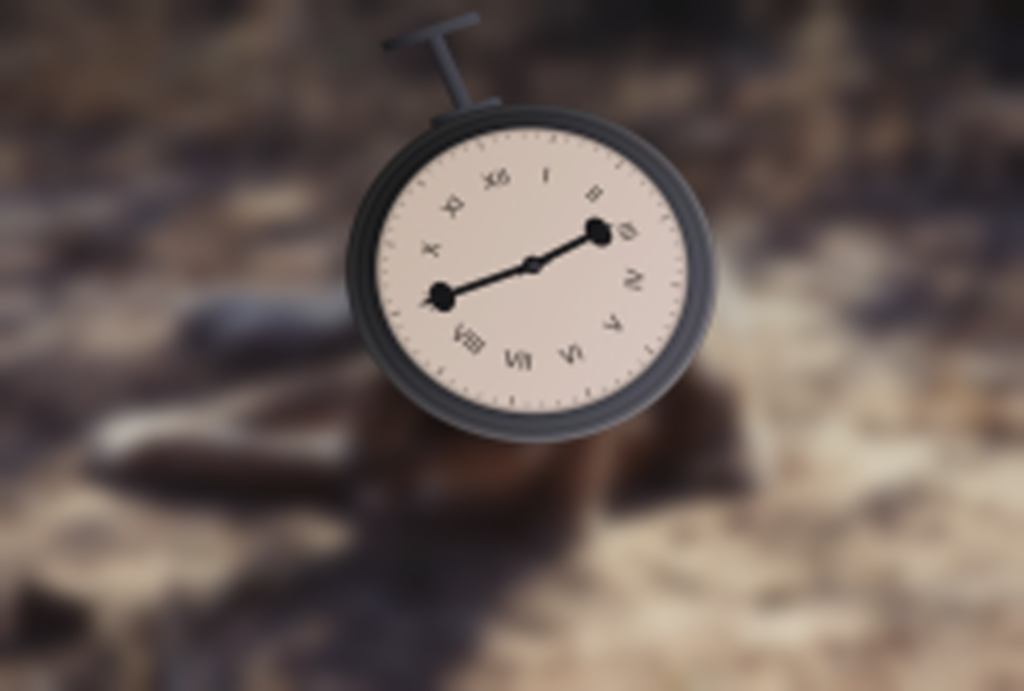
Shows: {"hour": 2, "minute": 45}
